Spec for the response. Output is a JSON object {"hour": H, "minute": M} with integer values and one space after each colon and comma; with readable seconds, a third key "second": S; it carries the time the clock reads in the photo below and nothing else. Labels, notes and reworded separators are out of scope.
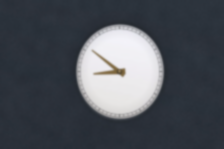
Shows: {"hour": 8, "minute": 51}
